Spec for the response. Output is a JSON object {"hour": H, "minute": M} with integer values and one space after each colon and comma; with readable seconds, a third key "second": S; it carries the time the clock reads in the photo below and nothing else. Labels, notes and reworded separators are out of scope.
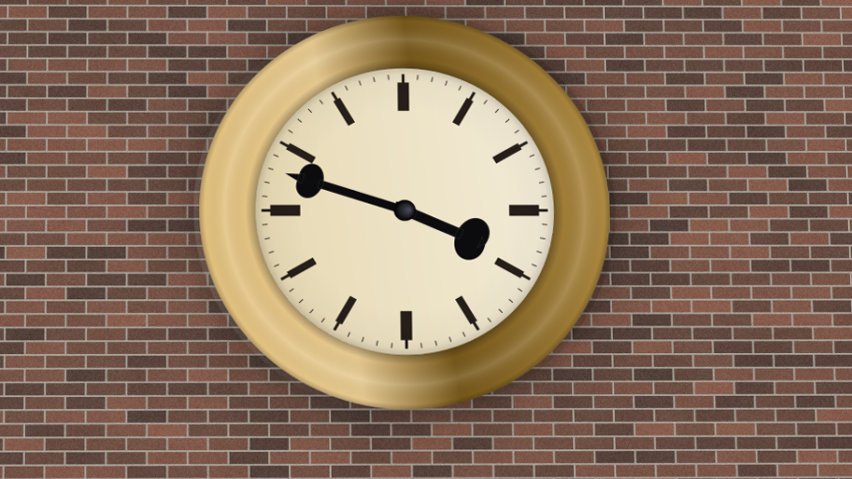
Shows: {"hour": 3, "minute": 48}
